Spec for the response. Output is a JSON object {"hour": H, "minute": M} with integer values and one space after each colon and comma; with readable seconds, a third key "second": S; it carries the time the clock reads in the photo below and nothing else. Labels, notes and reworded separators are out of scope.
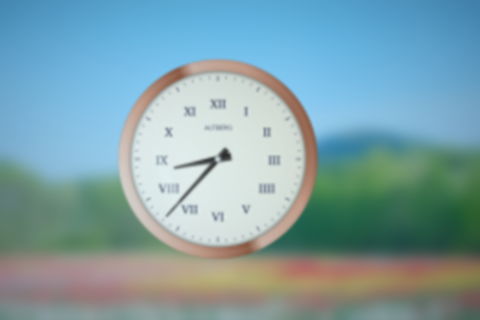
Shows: {"hour": 8, "minute": 37}
